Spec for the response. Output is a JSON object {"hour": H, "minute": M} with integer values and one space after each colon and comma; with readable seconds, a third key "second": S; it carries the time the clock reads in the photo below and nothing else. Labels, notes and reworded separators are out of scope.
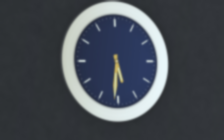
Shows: {"hour": 5, "minute": 31}
